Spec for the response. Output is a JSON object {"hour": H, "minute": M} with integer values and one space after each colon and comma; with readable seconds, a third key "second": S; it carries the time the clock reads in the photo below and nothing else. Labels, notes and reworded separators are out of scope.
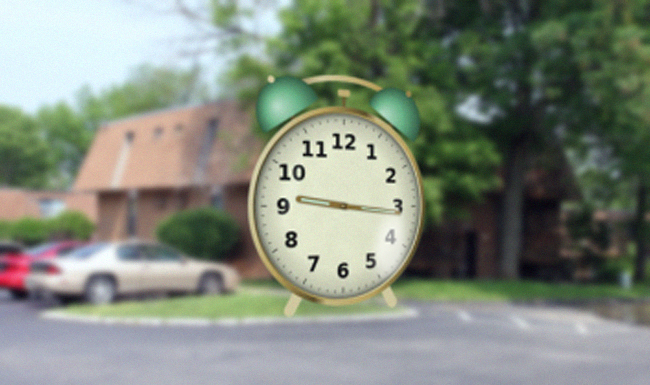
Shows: {"hour": 9, "minute": 16}
